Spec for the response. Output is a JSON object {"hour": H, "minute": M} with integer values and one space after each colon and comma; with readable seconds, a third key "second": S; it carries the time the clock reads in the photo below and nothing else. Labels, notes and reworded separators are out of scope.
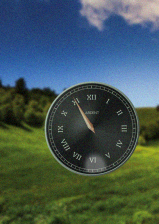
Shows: {"hour": 10, "minute": 55}
